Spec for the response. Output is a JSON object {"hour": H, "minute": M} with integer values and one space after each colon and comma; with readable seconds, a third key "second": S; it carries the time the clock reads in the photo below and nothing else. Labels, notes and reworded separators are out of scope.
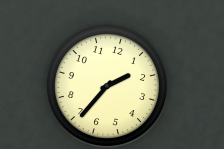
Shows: {"hour": 1, "minute": 34}
